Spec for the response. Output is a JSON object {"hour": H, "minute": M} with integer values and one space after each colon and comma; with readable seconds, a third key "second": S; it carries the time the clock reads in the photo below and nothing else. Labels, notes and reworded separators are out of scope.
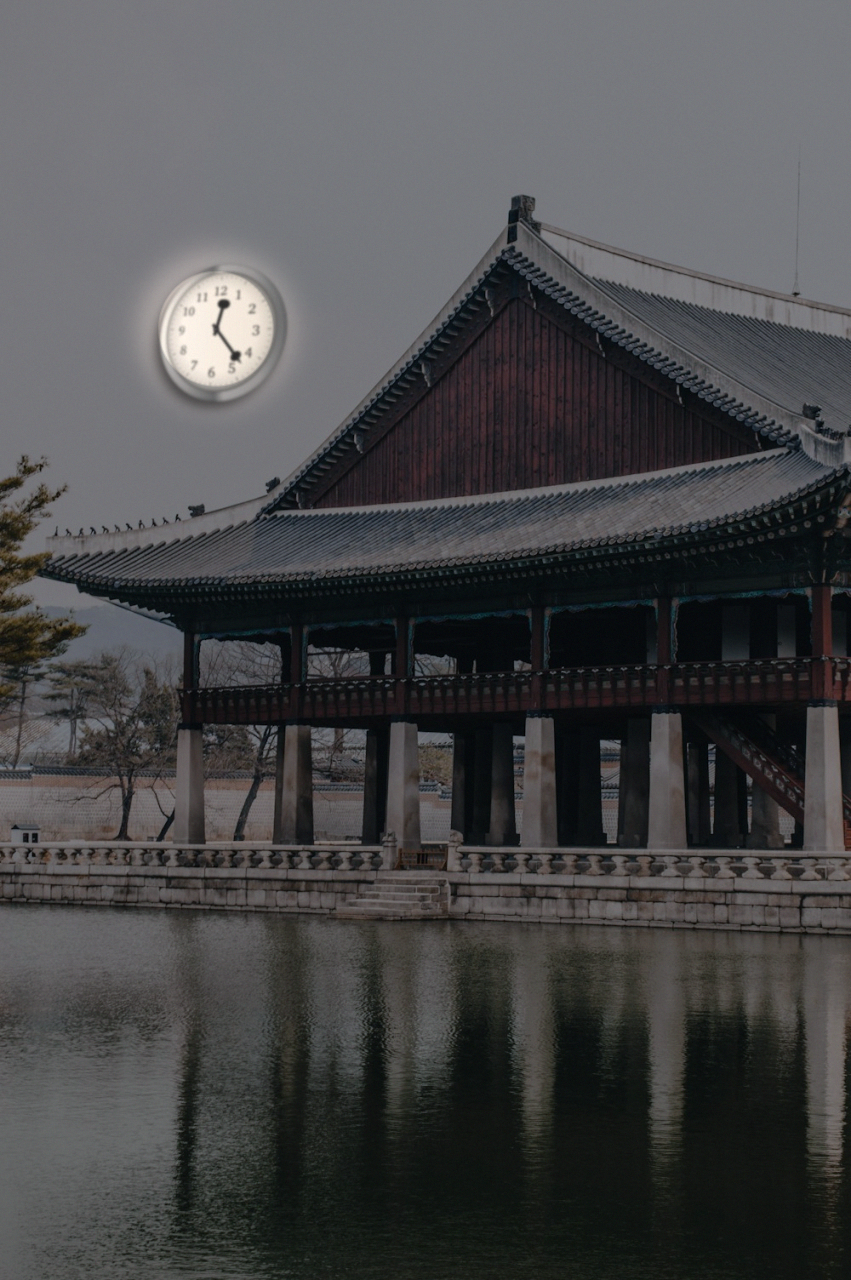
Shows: {"hour": 12, "minute": 23}
